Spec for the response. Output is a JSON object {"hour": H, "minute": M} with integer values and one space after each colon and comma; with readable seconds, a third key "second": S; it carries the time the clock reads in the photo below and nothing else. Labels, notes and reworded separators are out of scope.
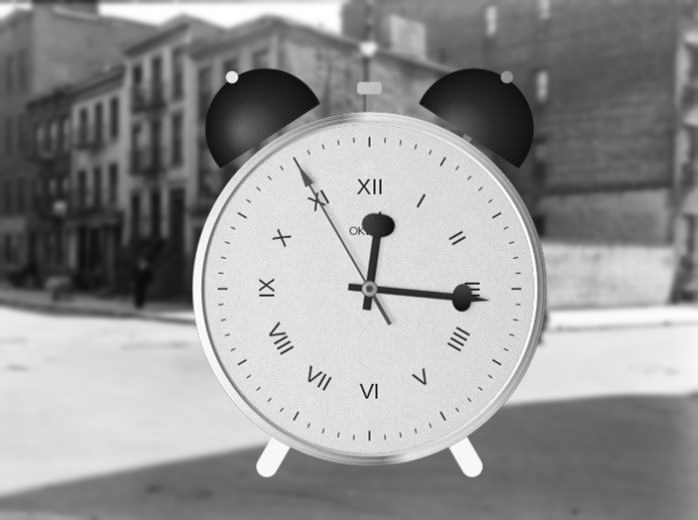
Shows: {"hour": 12, "minute": 15, "second": 55}
